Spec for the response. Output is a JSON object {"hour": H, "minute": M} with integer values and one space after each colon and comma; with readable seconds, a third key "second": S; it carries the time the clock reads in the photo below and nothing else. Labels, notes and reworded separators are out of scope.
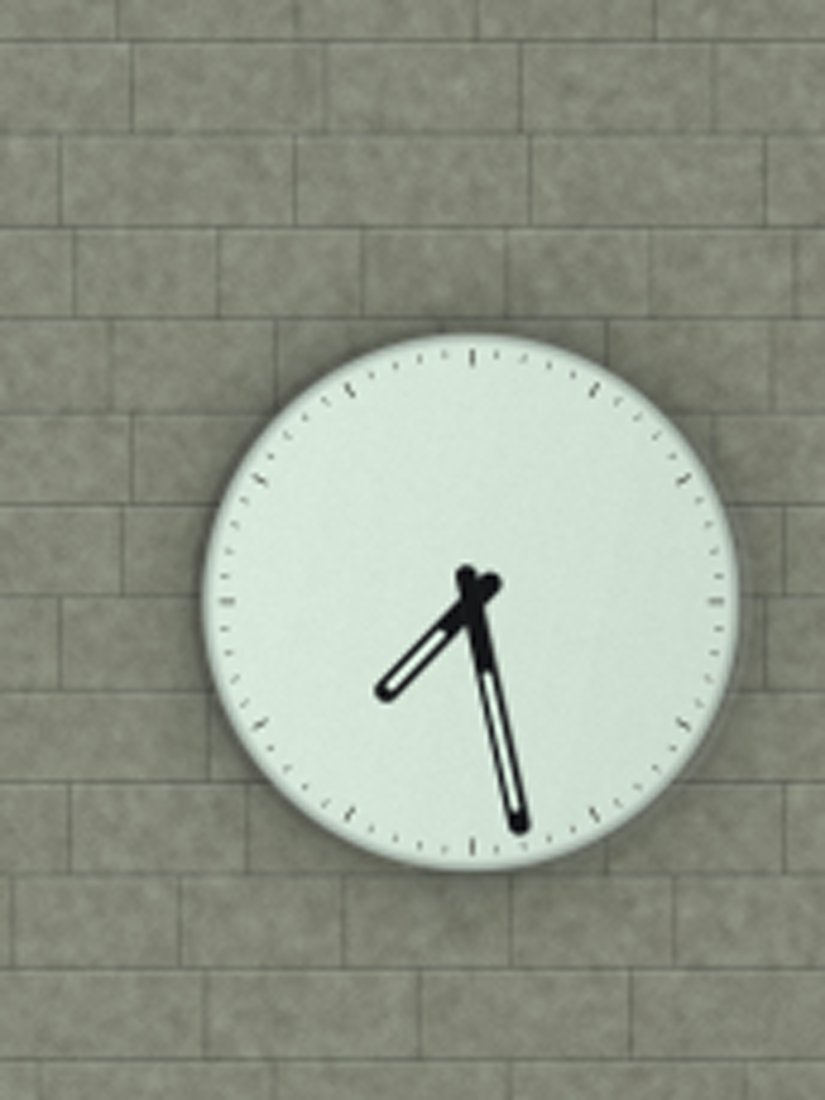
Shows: {"hour": 7, "minute": 28}
